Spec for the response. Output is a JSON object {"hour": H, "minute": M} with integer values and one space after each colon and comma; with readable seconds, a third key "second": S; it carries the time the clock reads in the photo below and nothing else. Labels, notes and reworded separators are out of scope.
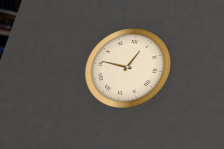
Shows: {"hour": 12, "minute": 46}
